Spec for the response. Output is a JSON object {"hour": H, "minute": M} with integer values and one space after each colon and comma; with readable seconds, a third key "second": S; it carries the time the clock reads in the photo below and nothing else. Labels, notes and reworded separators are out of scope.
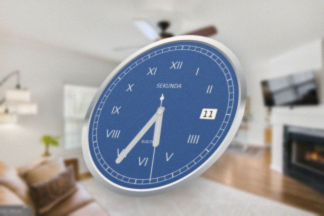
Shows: {"hour": 5, "minute": 34, "second": 28}
